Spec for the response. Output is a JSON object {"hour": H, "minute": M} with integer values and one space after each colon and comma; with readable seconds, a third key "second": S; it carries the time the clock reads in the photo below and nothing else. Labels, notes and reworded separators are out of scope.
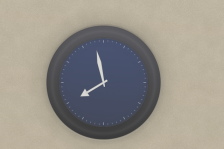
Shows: {"hour": 7, "minute": 58}
